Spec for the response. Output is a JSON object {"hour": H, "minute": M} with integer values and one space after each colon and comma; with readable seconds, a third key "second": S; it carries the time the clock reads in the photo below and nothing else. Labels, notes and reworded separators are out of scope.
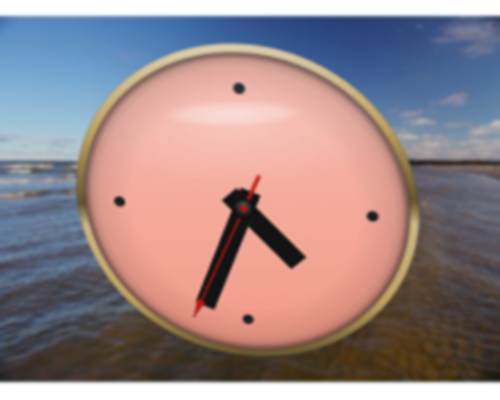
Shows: {"hour": 4, "minute": 33, "second": 34}
